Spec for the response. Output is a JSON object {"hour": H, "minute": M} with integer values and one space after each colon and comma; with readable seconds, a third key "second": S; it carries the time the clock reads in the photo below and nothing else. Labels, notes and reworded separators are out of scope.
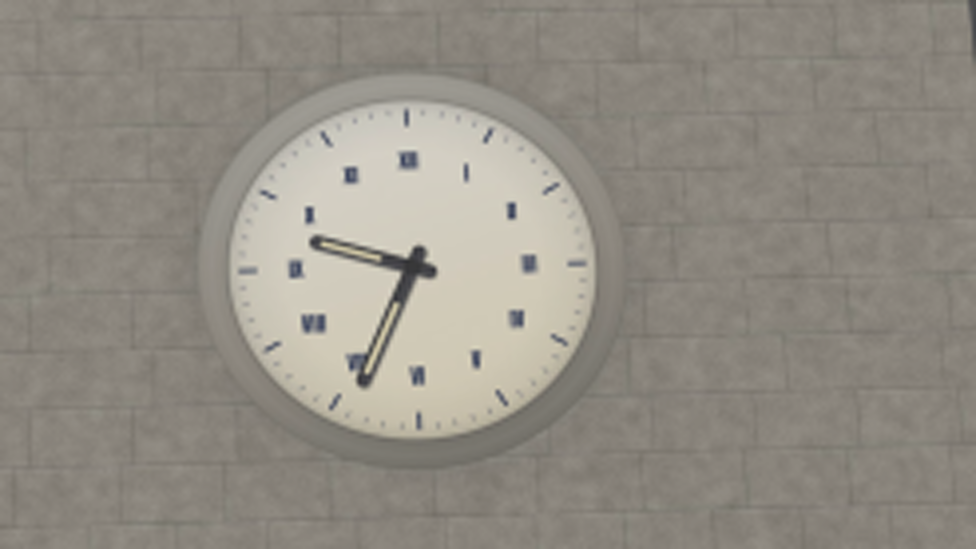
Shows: {"hour": 9, "minute": 34}
